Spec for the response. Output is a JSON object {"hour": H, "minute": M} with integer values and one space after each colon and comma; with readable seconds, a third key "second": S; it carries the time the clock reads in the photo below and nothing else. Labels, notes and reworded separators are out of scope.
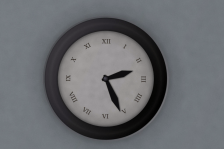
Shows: {"hour": 2, "minute": 26}
